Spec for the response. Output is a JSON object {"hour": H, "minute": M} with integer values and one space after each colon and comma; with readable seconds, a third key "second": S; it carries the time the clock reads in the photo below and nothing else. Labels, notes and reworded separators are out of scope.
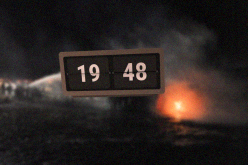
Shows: {"hour": 19, "minute": 48}
